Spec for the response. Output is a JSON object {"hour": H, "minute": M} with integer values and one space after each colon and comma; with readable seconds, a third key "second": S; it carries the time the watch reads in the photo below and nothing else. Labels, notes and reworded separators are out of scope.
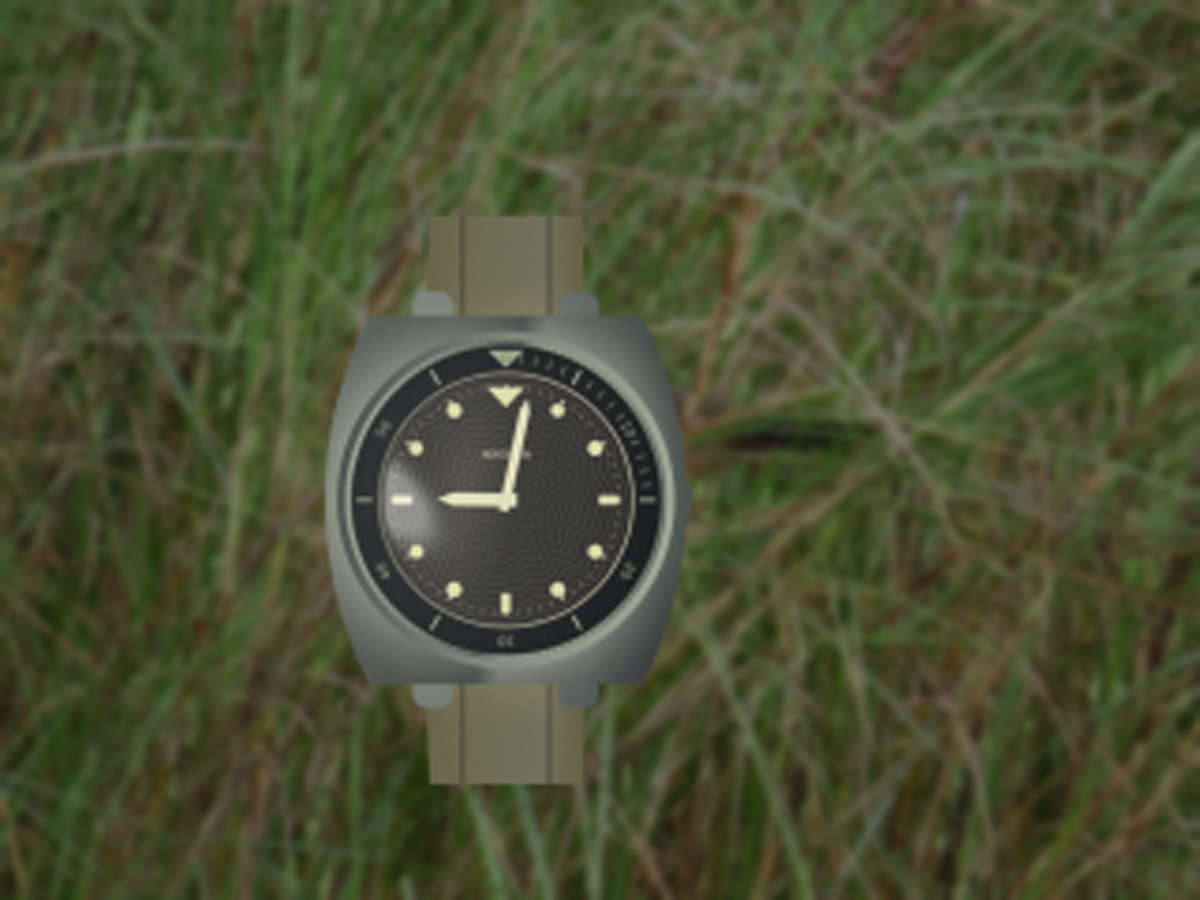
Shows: {"hour": 9, "minute": 2}
